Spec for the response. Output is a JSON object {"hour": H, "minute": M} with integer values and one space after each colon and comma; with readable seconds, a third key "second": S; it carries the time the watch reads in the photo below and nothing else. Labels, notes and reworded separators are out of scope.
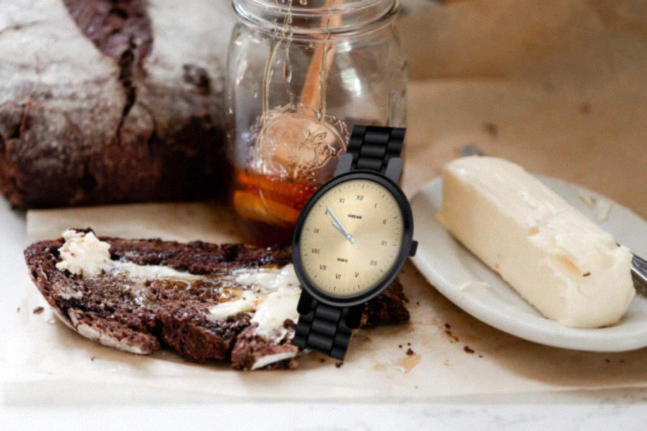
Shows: {"hour": 9, "minute": 51}
